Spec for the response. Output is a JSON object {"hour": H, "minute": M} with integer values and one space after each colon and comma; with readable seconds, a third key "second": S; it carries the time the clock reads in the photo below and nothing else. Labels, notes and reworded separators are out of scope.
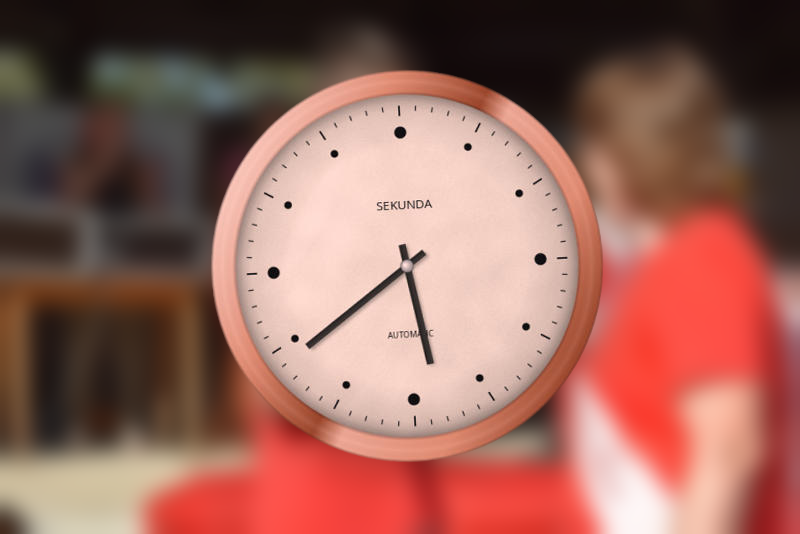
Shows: {"hour": 5, "minute": 39}
